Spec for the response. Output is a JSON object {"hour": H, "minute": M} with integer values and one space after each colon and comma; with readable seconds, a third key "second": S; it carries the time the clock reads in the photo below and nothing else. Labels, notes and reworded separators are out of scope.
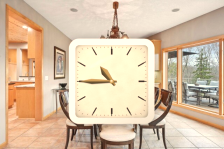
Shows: {"hour": 10, "minute": 45}
